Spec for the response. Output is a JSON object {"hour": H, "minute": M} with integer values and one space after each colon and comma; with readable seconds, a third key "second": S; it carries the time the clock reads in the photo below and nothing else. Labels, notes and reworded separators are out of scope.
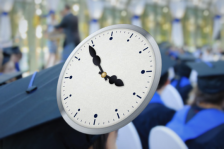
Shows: {"hour": 3, "minute": 54}
